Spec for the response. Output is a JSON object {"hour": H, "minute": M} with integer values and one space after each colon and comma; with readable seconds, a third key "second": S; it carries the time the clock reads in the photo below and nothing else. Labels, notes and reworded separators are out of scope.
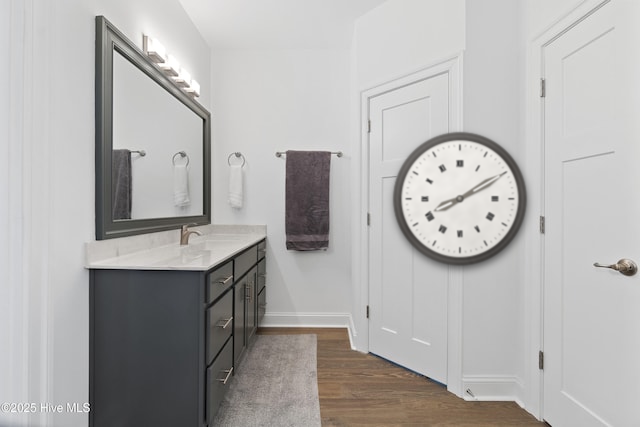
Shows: {"hour": 8, "minute": 10}
